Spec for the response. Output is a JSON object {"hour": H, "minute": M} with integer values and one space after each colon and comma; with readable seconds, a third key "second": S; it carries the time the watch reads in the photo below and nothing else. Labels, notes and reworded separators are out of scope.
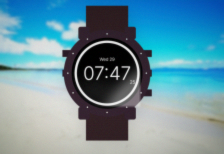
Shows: {"hour": 7, "minute": 47}
